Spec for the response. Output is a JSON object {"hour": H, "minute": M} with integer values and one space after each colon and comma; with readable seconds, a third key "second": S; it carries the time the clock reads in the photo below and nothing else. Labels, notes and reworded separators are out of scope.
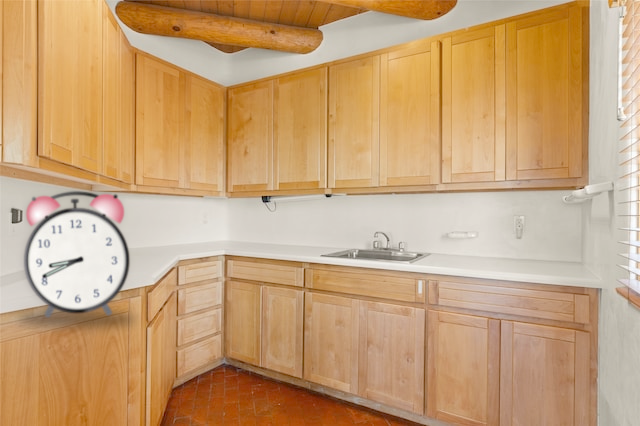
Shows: {"hour": 8, "minute": 41}
